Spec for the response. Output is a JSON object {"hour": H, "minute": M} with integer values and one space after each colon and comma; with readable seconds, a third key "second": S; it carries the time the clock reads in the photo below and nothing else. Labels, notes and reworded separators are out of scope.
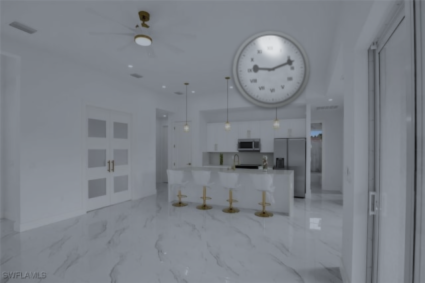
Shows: {"hour": 9, "minute": 12}
